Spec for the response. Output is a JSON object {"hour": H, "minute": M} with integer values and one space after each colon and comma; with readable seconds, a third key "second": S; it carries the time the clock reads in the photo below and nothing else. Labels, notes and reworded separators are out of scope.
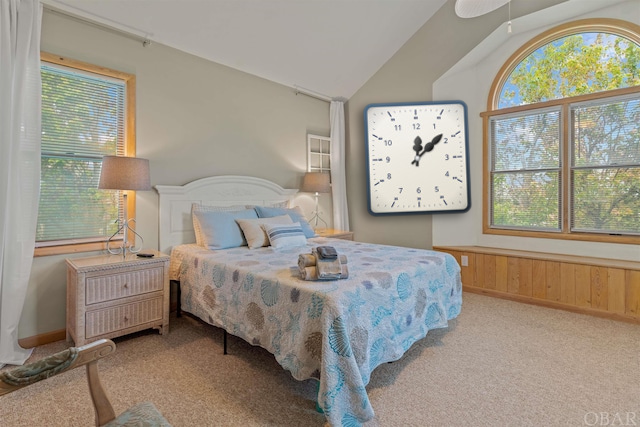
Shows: {"hour": 12, "minute": 8}
